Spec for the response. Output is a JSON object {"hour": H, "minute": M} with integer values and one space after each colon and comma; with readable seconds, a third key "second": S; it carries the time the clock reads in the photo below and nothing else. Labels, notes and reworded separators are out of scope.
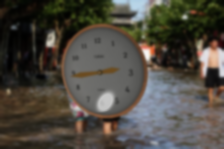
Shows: {"hour": 2, "minute": 44}
